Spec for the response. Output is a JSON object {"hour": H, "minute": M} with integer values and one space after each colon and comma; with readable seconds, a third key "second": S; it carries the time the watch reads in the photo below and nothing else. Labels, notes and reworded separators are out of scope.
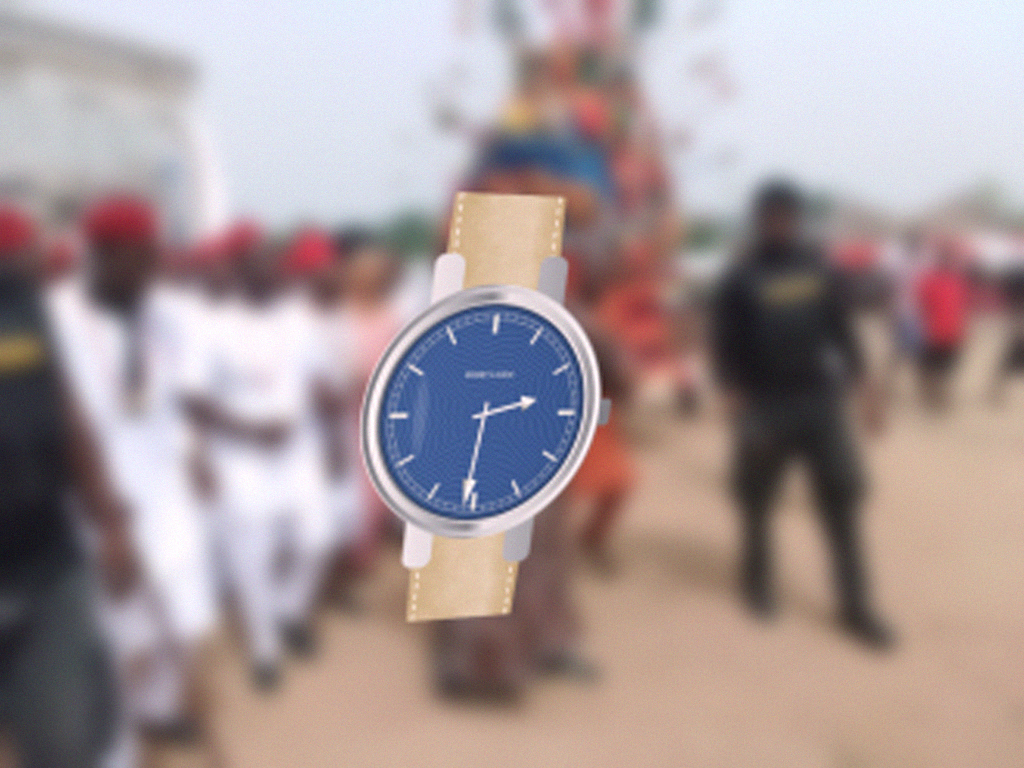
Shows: {"hour": 2, "minute": 31}
